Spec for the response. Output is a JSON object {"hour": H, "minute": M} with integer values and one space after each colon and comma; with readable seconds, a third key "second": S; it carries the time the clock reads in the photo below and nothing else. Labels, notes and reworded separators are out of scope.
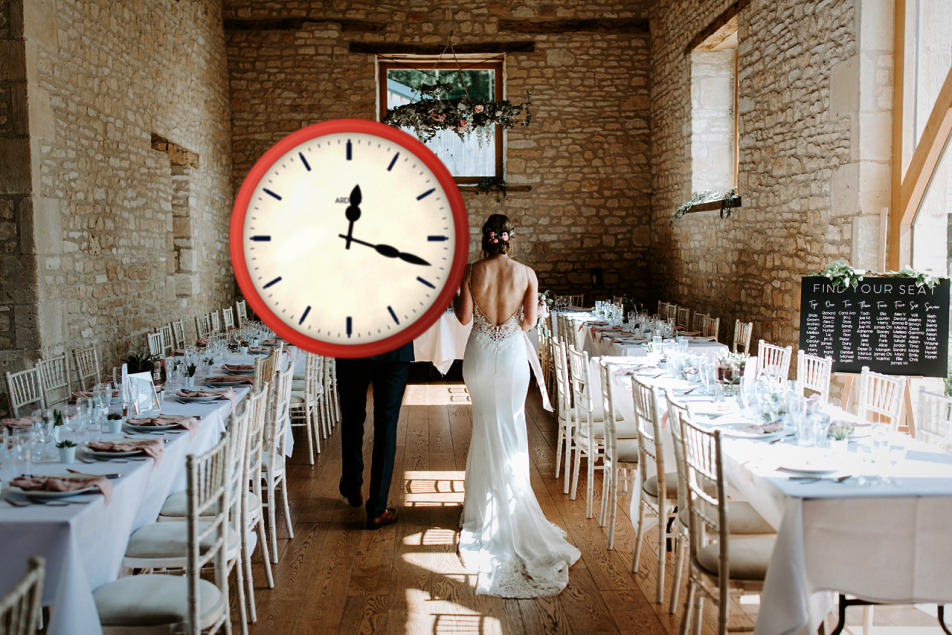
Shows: {"hour": 12, "minute": 18}
